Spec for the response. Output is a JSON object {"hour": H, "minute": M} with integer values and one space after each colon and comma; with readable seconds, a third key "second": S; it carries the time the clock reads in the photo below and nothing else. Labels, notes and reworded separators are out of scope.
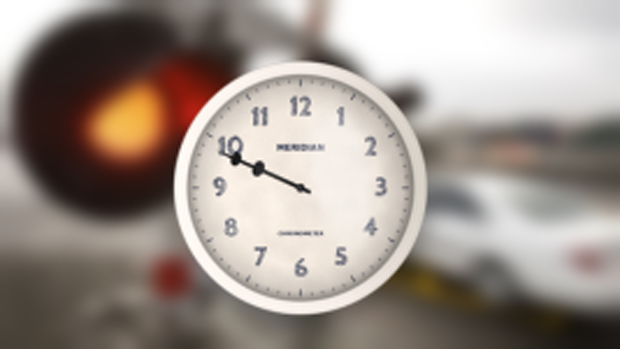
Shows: {"hour": 9, "minute": 49}
